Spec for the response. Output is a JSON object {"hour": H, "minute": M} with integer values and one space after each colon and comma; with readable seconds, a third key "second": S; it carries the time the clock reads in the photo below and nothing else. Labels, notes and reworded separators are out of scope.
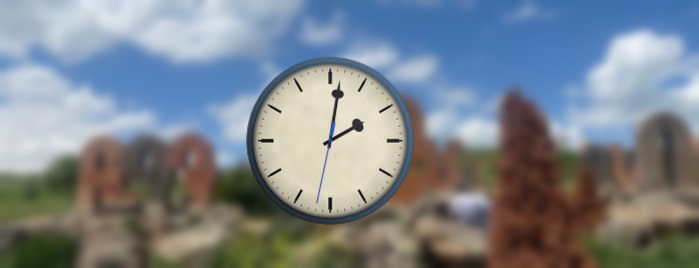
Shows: {"hour": 2, "minute": 1, "second": 32}
